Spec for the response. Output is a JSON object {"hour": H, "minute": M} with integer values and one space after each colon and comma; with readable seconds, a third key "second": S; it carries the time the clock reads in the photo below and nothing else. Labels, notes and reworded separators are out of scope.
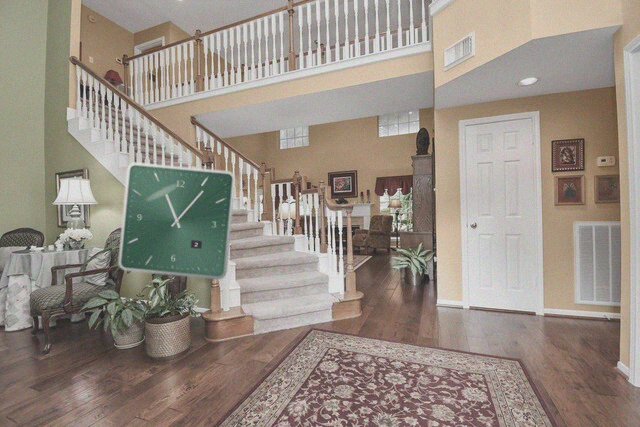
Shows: {"hour": 11, "minute": 6}
